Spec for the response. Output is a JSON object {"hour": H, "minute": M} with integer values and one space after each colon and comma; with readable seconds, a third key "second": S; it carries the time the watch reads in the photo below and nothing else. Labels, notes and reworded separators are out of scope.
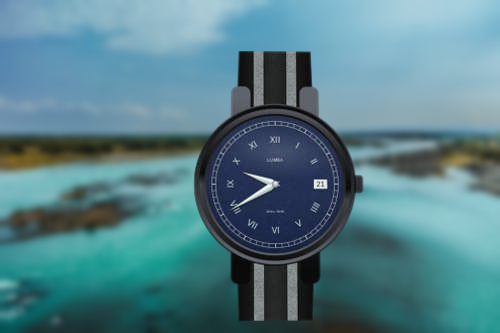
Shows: {"hour": 9, "minute": 40}
